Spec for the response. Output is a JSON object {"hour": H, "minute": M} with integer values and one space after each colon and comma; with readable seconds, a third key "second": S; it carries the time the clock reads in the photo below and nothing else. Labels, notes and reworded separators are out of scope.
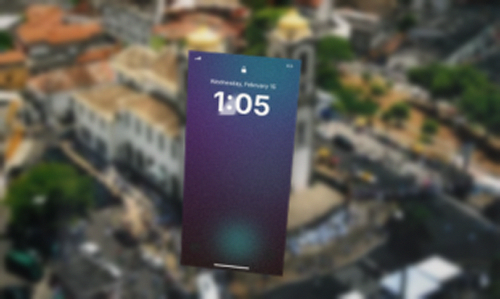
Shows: {"hour": 1, "minute": 5}
